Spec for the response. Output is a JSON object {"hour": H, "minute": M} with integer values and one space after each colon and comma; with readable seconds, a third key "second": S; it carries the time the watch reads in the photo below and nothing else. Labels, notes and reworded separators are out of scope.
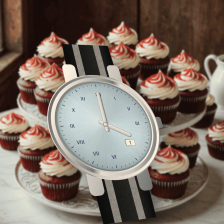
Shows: {"hour": 4, "minute": 0}
